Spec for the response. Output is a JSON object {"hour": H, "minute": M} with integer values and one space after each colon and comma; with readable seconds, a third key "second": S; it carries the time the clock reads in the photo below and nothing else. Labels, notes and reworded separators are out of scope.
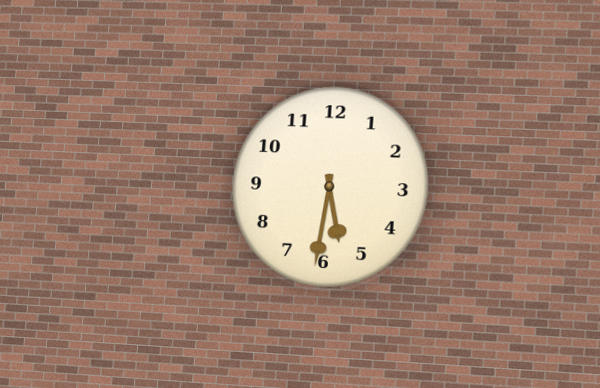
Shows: {"hour": 5, "minute": 31}
